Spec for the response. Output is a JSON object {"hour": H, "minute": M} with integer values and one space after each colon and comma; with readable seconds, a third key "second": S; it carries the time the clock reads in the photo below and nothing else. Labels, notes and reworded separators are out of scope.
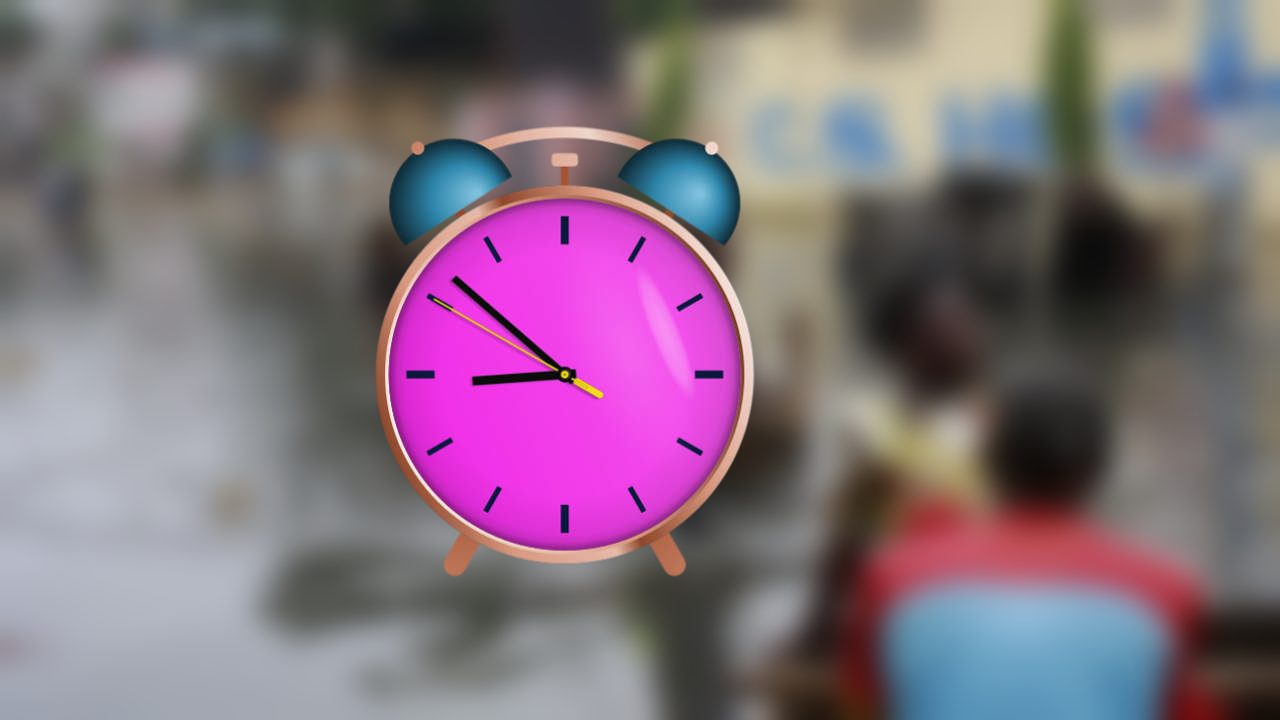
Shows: {"hour": 8, "minute": 51, "second": 50}
